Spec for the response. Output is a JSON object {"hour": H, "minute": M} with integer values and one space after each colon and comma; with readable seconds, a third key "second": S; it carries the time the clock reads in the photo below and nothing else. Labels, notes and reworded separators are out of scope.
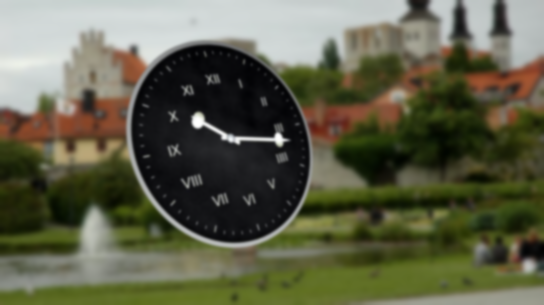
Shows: {"hour": 10, "minute": 17}
